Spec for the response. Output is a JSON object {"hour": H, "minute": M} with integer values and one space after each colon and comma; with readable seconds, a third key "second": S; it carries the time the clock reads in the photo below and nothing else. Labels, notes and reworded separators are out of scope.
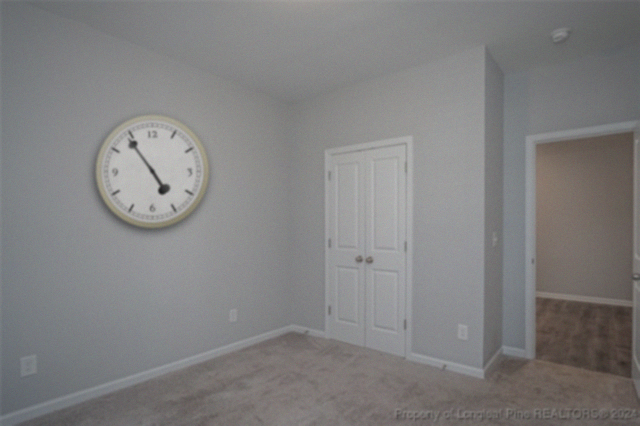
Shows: {"hour": 4, "minute": 54}
